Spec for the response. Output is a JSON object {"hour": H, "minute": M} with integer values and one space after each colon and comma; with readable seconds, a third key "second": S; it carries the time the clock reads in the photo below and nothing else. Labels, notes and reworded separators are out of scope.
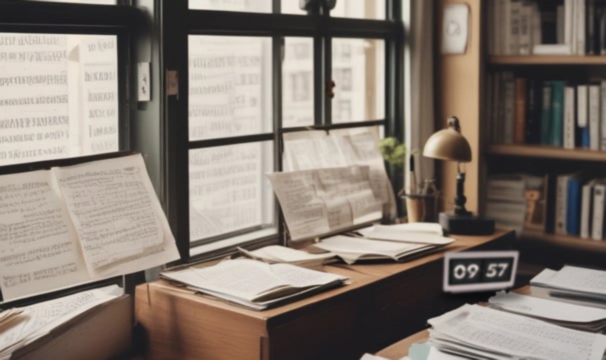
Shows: {"hour": 9, "minute": 57}
